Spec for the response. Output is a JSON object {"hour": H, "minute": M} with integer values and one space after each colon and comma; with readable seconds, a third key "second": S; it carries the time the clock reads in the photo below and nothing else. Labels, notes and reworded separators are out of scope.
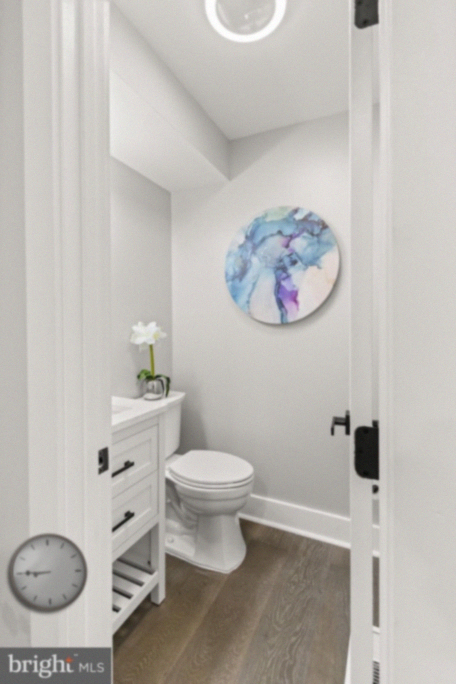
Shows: {"hour": 8, "minute": 45}
